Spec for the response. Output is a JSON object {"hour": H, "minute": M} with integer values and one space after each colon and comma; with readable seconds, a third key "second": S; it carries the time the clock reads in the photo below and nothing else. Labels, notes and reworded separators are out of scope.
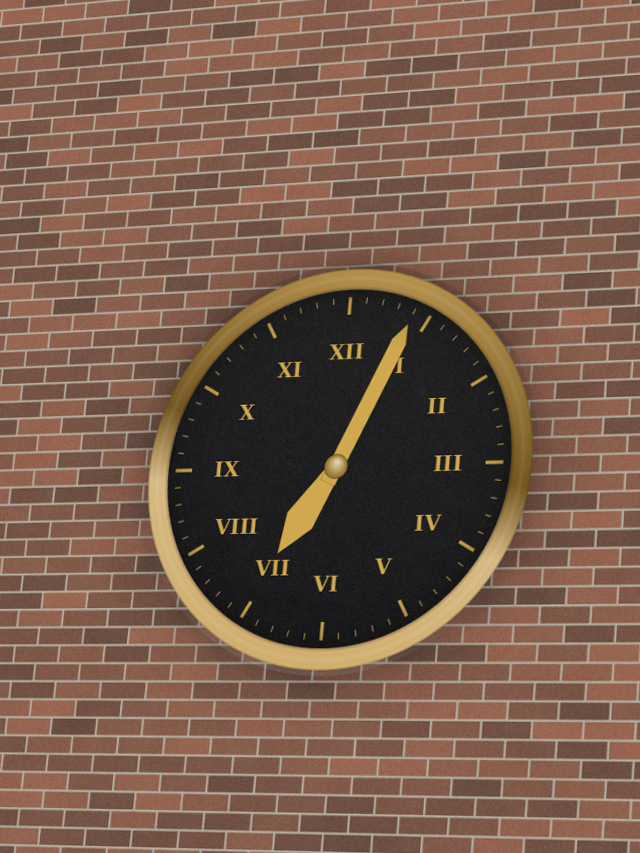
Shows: {"hour": 7, "minute": 4}
